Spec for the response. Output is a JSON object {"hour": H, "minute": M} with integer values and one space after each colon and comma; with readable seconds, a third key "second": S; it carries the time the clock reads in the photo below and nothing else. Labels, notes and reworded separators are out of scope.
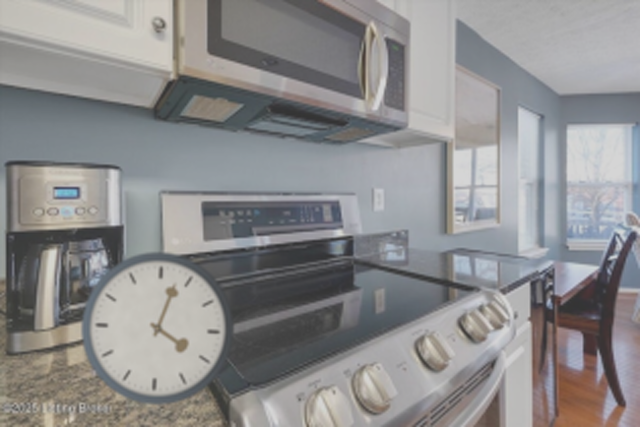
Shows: {"hour": 4, "minute": 3}
